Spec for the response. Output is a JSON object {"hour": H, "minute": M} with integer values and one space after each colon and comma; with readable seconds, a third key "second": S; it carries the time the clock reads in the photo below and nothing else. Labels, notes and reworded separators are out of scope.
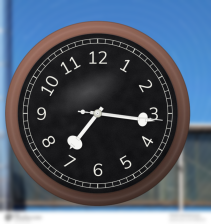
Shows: {"hour": 7, "minute": 16, "second": 16}
